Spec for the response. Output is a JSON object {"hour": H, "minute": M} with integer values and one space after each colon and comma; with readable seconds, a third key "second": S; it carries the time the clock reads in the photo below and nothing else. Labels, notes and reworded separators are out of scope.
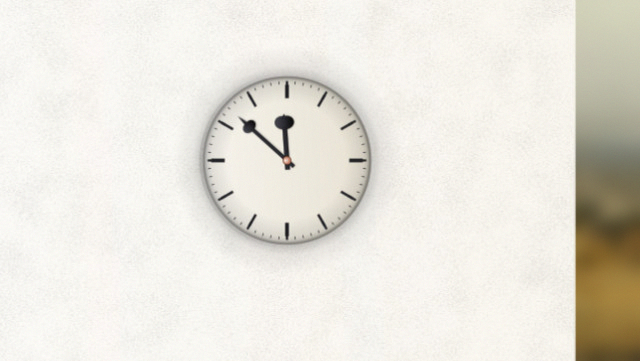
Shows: {"hour": 11, "minute": 52}
